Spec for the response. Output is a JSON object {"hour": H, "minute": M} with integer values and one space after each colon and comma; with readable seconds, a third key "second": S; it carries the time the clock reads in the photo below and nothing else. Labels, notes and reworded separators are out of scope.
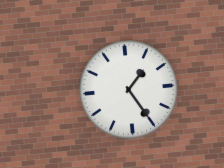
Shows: {"hour": 1, "minute": 25}
